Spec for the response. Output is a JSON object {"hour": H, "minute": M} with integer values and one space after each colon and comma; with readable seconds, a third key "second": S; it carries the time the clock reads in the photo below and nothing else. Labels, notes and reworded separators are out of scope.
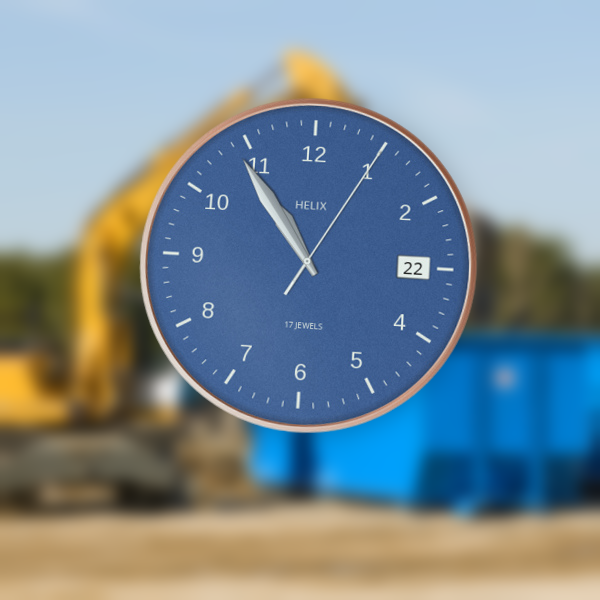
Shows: {"hour": 10, "minute": 54, "second": 5}
